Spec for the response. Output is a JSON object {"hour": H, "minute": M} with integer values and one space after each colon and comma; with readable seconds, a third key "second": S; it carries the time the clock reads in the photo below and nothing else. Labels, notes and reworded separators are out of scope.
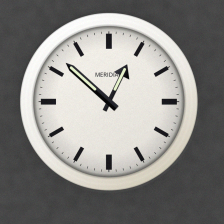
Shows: {"hour": 12, "minute": 52}
